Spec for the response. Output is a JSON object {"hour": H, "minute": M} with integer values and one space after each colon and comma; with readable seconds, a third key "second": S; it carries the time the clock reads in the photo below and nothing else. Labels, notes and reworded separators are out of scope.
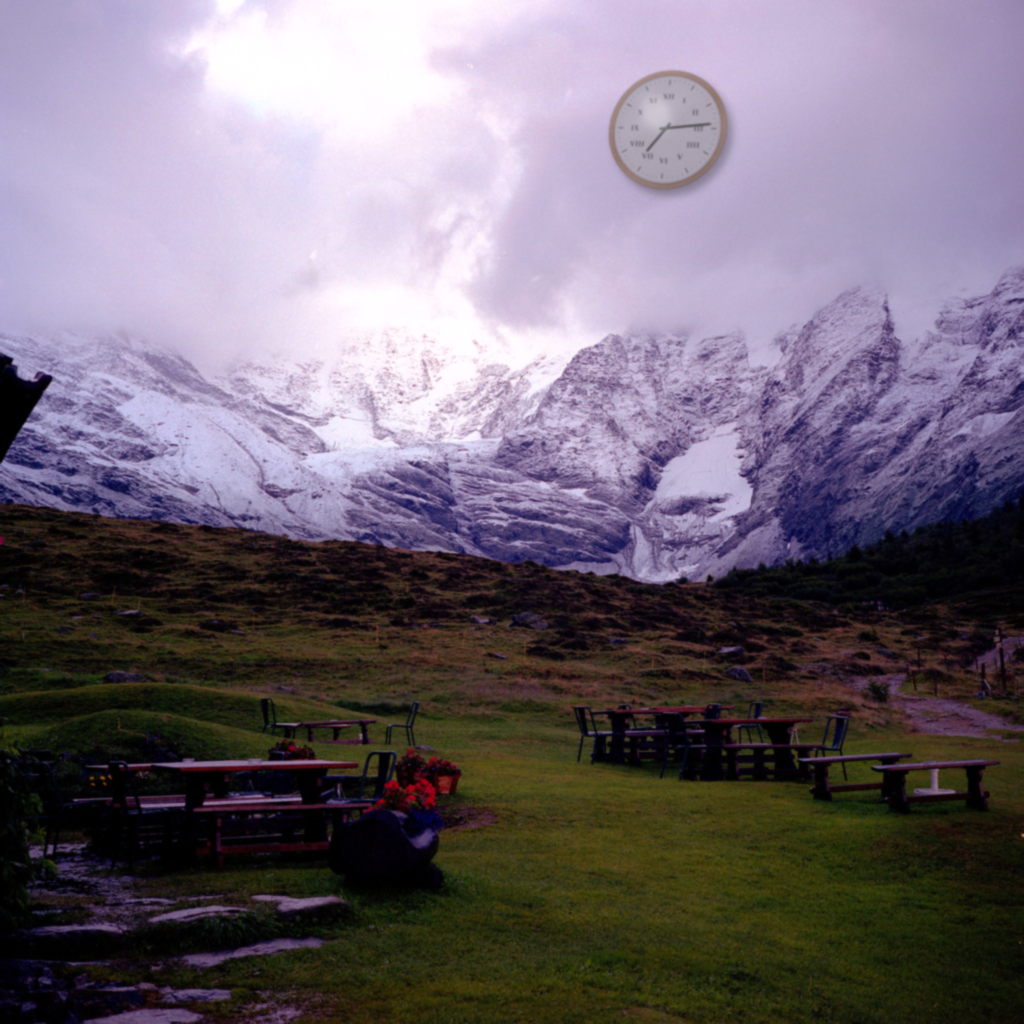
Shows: {"hour": 7, "minute": 14}
